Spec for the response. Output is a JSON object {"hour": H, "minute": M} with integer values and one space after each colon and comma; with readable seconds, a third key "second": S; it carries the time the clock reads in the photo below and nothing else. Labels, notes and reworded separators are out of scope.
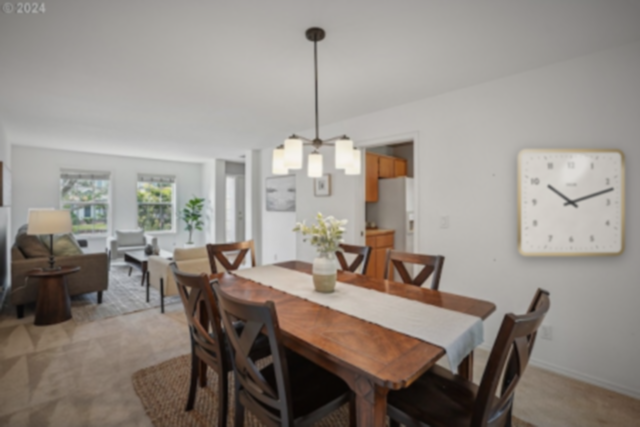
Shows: {"hour": 10, "minute": 12}
